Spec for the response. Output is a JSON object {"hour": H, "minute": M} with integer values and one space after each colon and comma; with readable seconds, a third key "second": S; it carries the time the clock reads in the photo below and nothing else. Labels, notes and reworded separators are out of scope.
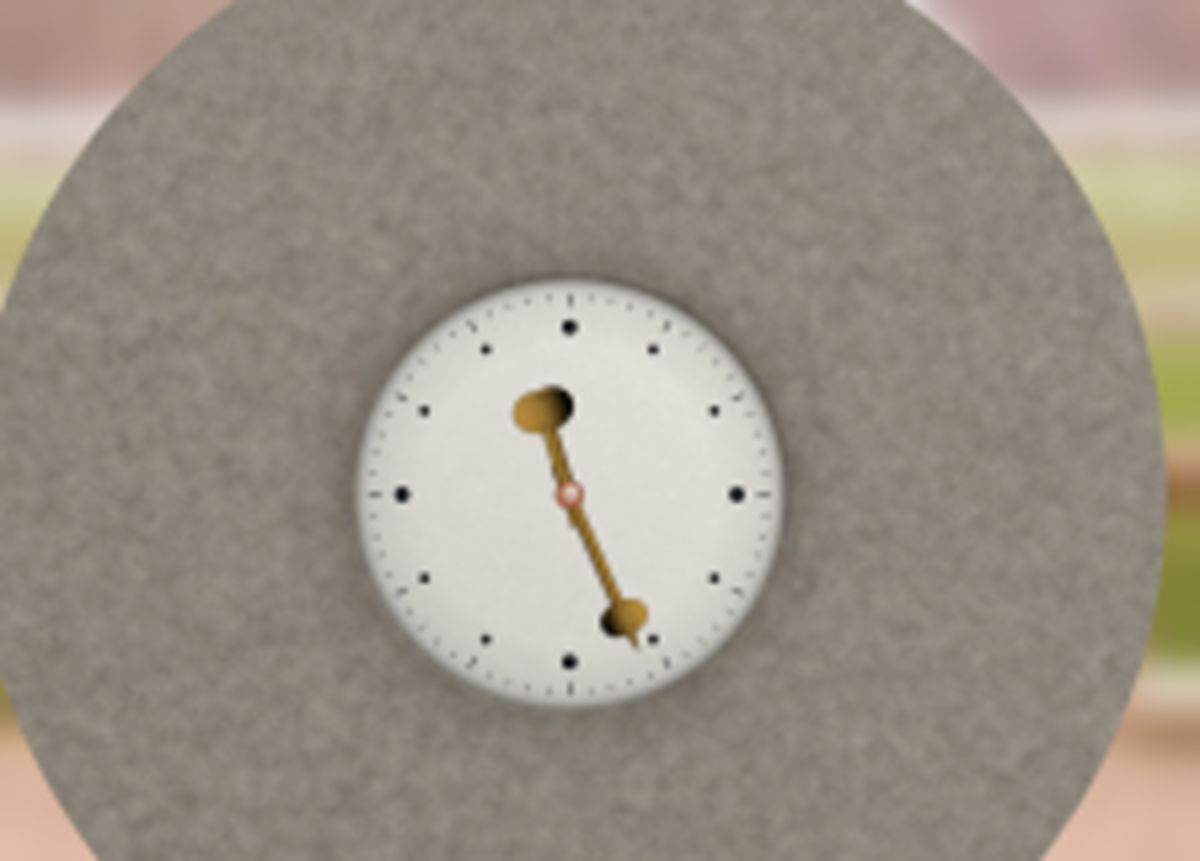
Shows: {"hour": 11, "minute": 26}
